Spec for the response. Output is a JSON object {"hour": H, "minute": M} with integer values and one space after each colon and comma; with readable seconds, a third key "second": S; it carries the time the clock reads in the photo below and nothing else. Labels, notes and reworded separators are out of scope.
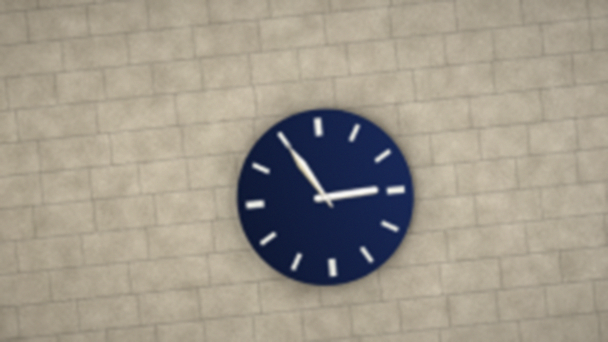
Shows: {"hour": 2, "minute": 55}
